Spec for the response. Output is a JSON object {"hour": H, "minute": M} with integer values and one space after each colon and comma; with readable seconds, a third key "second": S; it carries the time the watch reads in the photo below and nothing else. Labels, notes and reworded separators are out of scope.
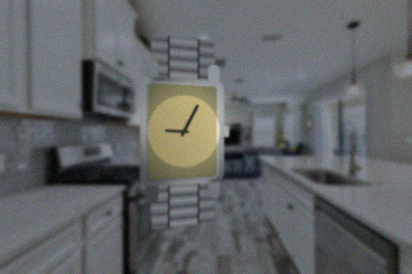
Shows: {"hour": 9, "minute": 5}
